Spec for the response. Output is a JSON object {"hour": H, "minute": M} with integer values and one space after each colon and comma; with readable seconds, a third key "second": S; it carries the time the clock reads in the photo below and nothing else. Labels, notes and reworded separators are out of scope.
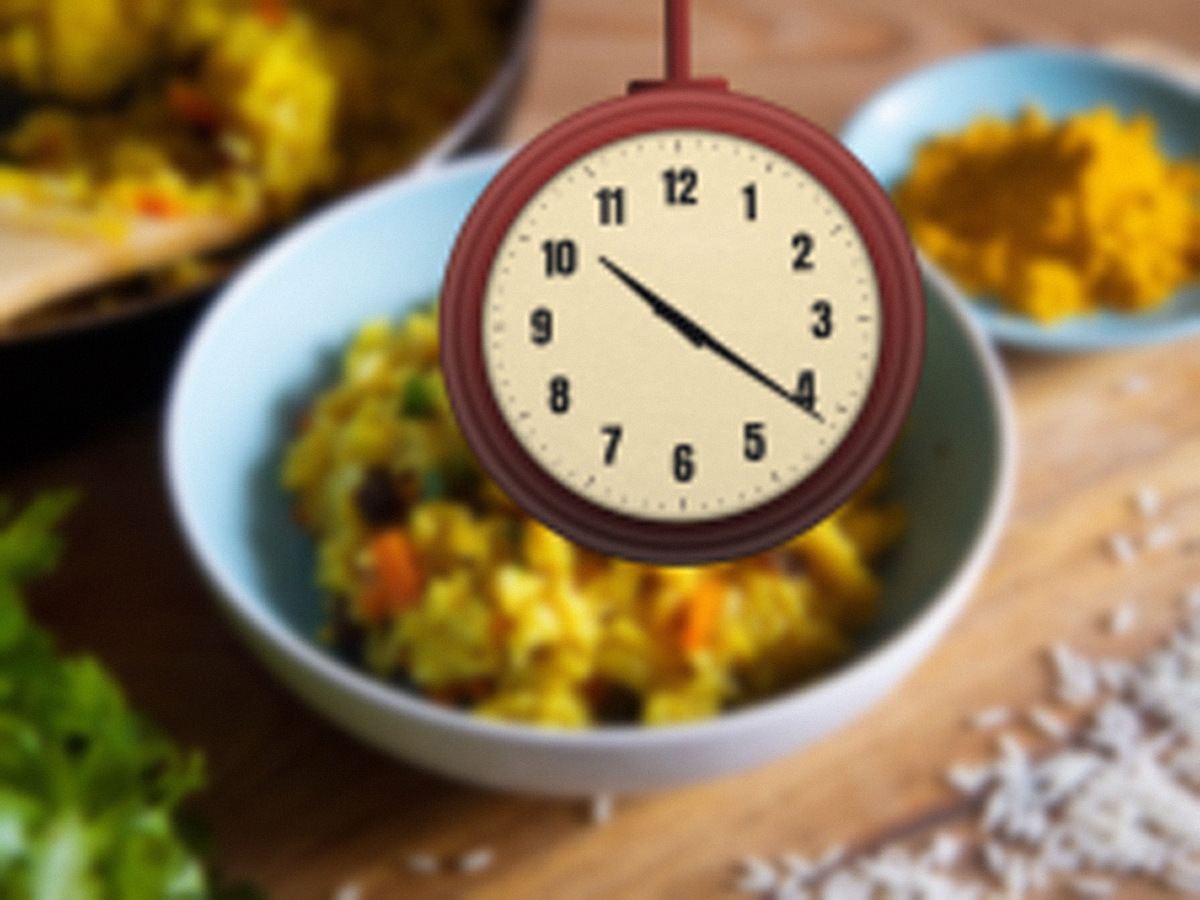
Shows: {"hour": 10, "minute": 21}
